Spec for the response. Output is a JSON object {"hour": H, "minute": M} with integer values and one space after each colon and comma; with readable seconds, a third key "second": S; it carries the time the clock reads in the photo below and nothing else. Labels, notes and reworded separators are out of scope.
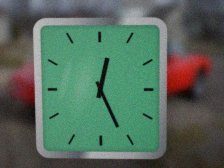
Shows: {"hour": 12, "minute": 26}
